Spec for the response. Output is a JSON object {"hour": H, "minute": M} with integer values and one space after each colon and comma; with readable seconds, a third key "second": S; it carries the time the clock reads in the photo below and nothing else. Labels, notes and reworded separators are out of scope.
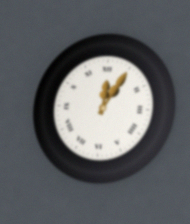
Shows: {"hour": 12, "minute": 5}
